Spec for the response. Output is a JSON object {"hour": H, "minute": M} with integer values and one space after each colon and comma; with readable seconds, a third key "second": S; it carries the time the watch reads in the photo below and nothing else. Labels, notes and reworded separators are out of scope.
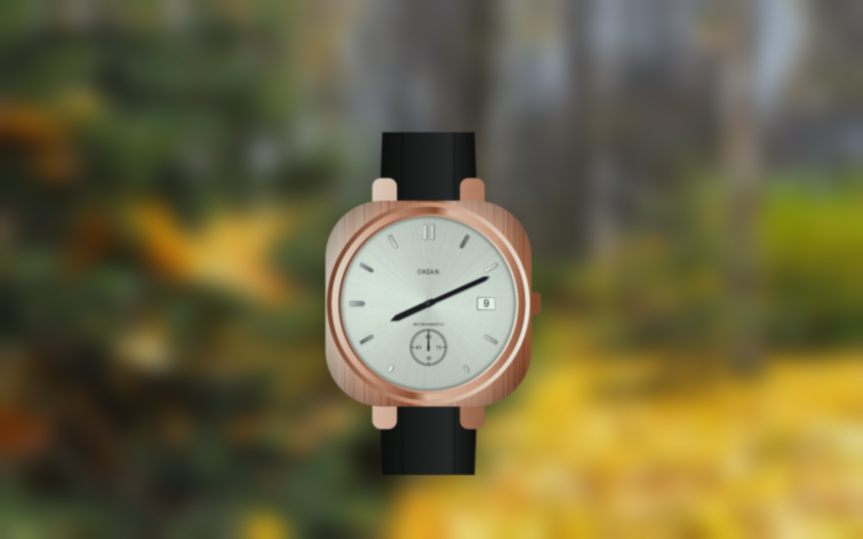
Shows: {"hour": 8, "minute": 11}
